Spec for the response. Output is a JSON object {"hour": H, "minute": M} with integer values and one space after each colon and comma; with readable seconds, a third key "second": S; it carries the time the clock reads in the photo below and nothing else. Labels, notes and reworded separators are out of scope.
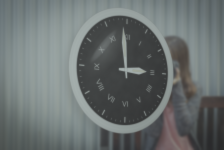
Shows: {"hour": 2, "minute": 59}
